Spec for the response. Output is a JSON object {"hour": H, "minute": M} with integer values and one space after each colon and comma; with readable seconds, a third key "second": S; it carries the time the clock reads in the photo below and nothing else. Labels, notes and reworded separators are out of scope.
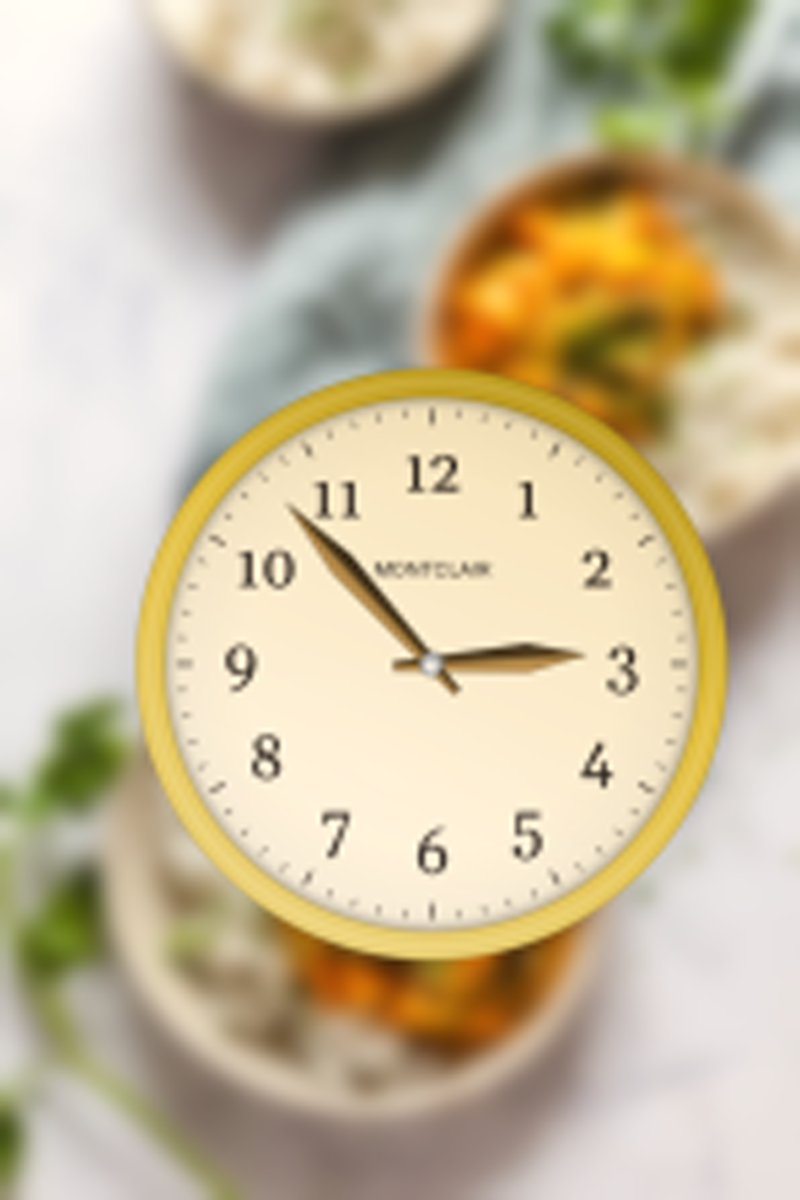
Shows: {"hour": 2, "minute": 53}
